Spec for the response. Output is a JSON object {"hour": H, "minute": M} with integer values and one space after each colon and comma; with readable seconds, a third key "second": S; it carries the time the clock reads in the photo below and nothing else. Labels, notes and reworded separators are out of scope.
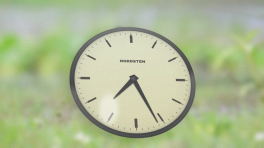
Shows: {"hour": 7, "minute": 26}
